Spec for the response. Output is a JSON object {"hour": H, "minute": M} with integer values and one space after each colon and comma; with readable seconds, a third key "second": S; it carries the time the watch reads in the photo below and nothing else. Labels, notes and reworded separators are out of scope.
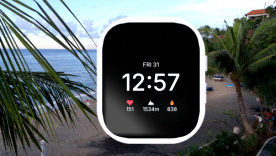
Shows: {"hour": 12, "minute": 57}
